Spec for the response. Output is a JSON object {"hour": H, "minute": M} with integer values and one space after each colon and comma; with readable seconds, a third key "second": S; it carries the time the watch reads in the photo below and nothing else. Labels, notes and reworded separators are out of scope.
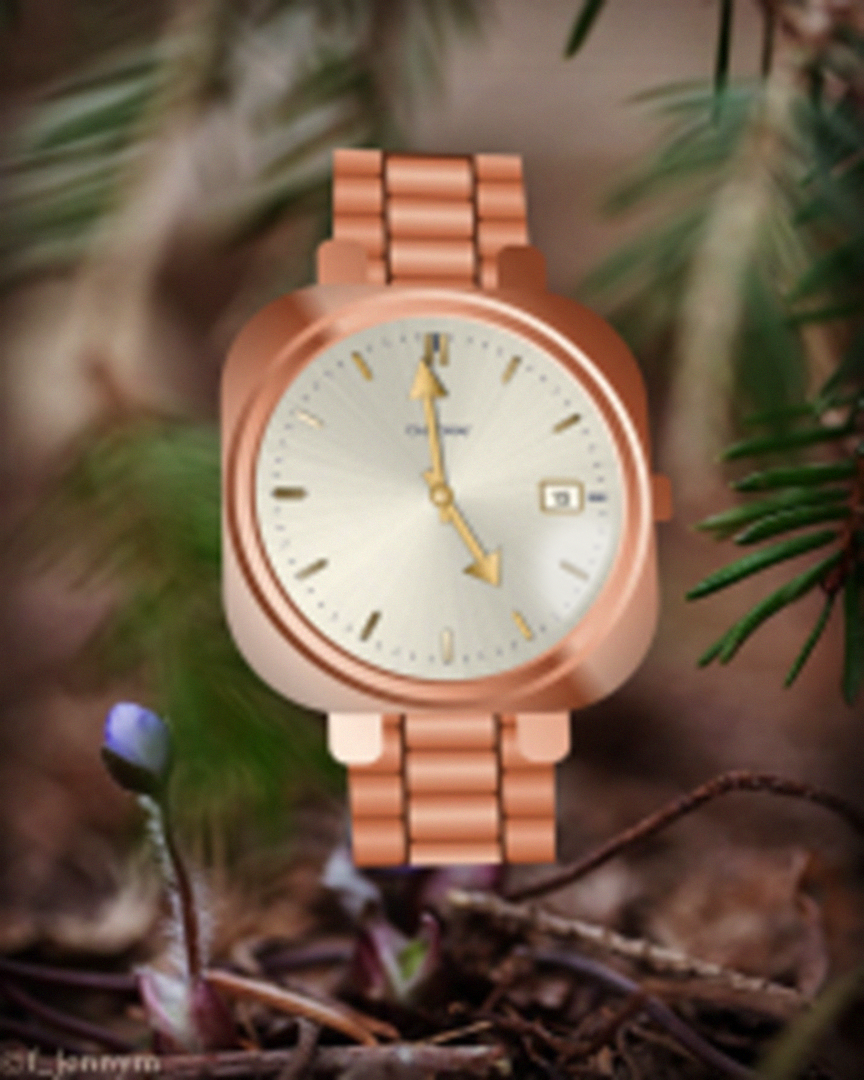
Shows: {"hour": 4, "minute": 59}
